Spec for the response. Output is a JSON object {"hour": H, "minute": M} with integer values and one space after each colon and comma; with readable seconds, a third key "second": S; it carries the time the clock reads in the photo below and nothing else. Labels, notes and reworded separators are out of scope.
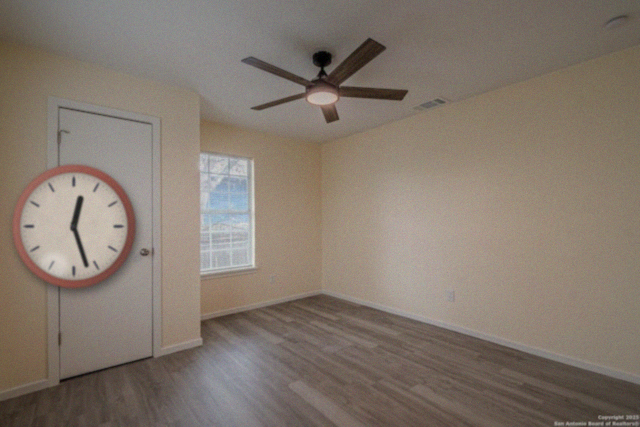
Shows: {"hour": 12, "minute": 27}
